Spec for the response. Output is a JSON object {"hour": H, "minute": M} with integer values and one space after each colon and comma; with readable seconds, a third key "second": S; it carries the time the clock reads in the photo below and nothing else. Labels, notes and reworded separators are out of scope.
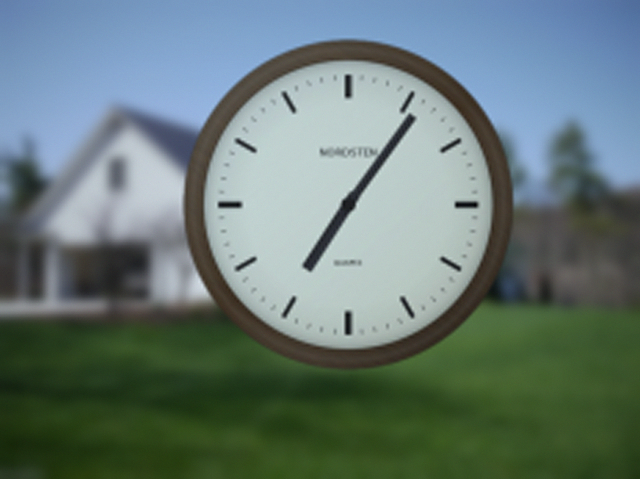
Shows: {"hour": 7, "minute": 6}
